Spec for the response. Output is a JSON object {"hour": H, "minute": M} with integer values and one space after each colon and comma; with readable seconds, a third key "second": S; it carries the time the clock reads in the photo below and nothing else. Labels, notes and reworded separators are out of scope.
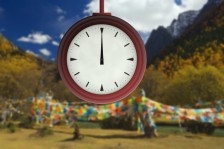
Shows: {"hour": 12, "minute": 0}
